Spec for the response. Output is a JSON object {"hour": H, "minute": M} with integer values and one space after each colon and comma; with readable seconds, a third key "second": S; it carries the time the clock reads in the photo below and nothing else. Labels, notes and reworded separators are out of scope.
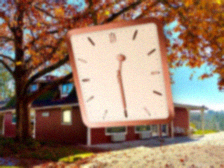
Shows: {"hour": 12, "minute": 30}
